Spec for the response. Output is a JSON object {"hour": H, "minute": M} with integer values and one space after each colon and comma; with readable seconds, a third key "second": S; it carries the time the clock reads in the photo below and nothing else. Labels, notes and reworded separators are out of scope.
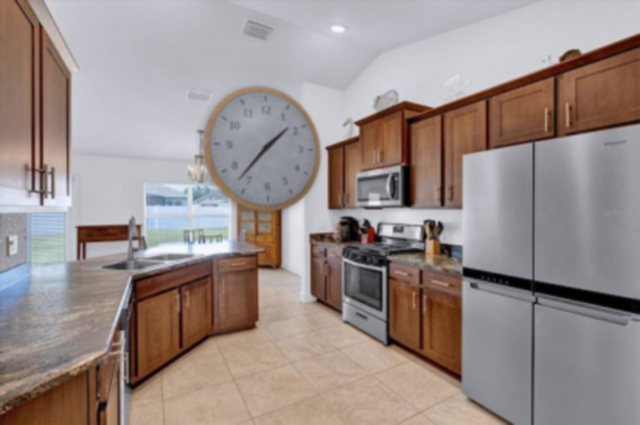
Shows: {"hour": 1, "minute": 37}
